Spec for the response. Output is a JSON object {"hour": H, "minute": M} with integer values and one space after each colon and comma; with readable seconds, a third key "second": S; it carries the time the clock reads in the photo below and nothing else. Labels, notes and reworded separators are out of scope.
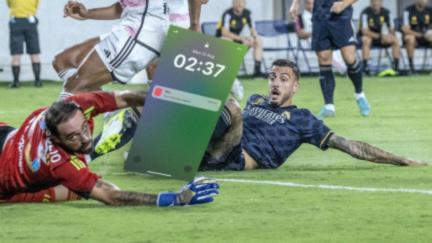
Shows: {"hour": 2, "minute": 37}
